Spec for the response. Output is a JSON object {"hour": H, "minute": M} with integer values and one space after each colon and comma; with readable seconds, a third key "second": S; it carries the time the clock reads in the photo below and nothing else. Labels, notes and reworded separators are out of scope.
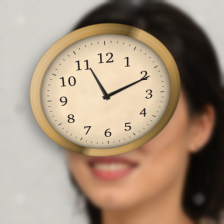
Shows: {"hour": 11, "minute": 11}
